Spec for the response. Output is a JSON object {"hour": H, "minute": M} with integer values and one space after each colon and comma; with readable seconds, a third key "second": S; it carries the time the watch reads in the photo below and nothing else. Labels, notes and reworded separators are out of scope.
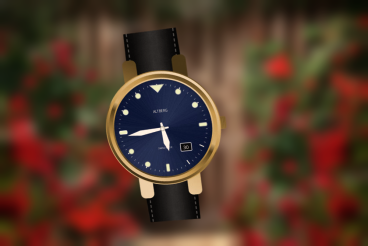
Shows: {"hour": 5, "minute": 44}
